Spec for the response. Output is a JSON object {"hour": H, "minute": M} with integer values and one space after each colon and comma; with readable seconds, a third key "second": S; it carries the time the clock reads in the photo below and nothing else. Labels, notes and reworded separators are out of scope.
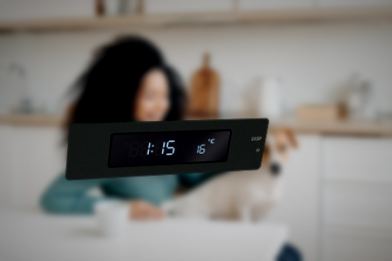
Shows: {"hour": 1, "minute": 15}
